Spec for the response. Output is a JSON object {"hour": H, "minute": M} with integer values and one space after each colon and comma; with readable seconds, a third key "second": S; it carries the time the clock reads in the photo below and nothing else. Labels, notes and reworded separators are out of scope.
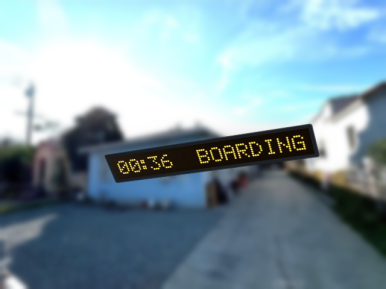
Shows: {"hour": 0, "minute": 36}
